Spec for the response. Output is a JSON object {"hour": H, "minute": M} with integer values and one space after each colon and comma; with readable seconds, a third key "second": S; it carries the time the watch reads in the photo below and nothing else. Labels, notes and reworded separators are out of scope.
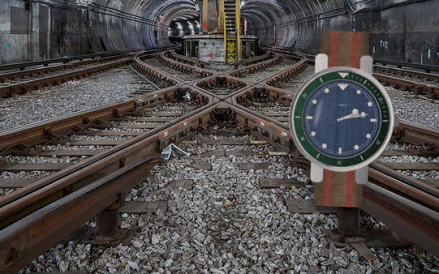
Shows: {"hour": 2, "minute": 13}
